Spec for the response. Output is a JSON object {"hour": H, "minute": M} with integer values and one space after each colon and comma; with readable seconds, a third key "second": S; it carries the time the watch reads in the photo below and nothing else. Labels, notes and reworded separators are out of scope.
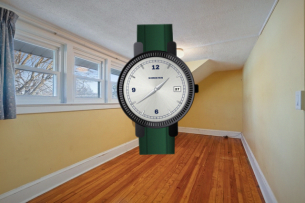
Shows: {"hour": 1, "minute": 39}
